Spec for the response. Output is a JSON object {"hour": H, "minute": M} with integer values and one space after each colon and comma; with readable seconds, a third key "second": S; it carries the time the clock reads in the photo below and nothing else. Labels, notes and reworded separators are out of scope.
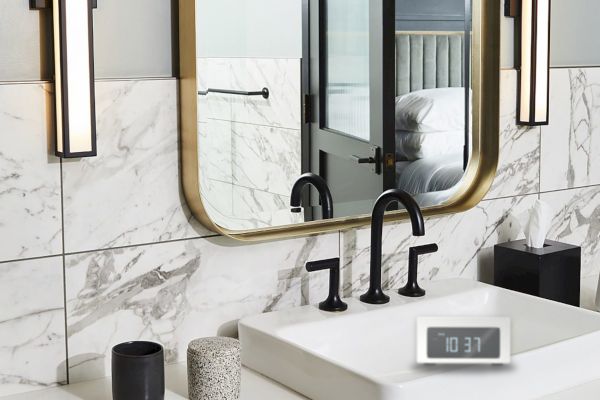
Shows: {"hour": 10, "minute": 37}
